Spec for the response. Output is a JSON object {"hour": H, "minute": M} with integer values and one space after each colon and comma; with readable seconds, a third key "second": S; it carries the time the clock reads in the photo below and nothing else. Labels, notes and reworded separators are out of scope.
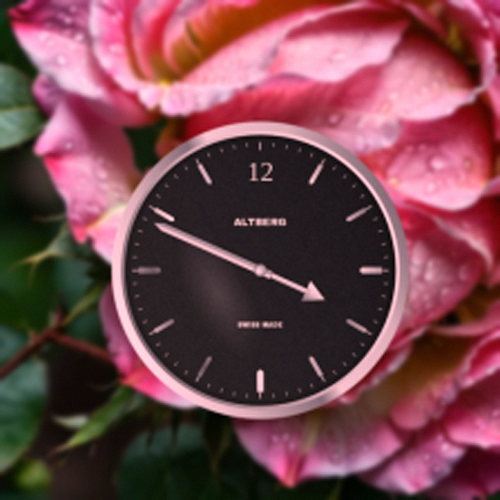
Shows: {"hour": 3, "minute": 49}
